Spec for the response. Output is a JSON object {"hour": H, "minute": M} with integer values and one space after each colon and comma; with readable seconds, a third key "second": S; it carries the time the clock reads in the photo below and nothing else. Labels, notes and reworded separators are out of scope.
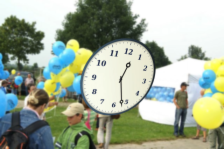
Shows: {"hour": 12, "minute": 27}
